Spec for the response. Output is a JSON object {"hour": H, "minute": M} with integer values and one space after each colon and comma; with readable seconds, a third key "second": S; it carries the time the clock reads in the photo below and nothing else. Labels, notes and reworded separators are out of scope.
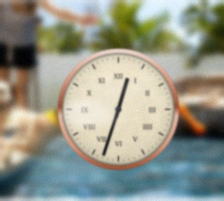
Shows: {"hour": 12, "minute": 33}
